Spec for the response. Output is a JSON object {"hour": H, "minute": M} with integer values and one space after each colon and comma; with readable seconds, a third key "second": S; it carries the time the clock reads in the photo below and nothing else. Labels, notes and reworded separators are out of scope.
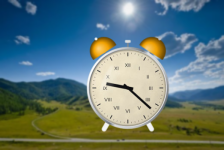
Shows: {"hour": 9, "minute": 22}
